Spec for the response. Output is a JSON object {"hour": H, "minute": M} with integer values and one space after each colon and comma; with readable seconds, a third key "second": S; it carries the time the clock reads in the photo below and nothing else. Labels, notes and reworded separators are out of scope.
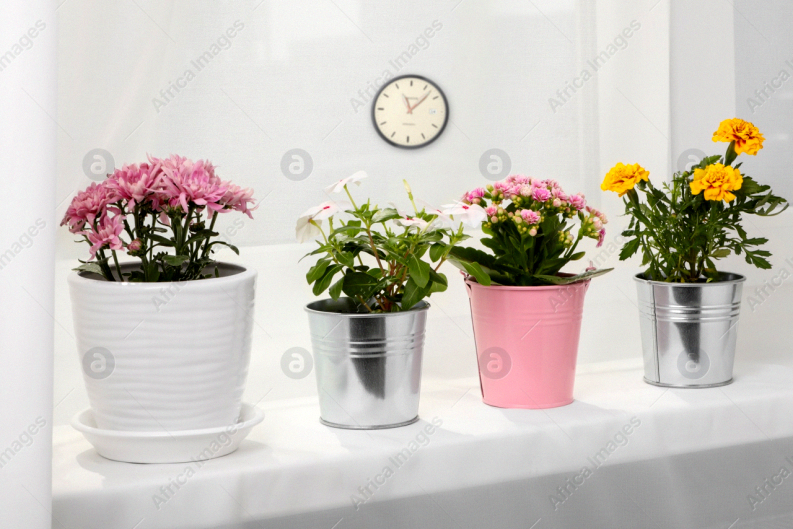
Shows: {"hour": 11, "minute": 7}
